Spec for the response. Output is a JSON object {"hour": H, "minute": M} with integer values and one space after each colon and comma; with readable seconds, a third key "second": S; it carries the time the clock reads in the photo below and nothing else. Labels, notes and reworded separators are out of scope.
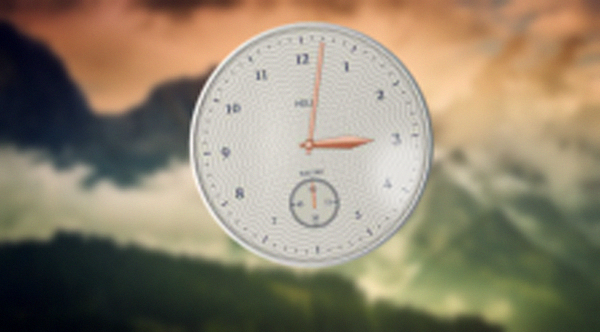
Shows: {"hour": 3, "minute": 2}
